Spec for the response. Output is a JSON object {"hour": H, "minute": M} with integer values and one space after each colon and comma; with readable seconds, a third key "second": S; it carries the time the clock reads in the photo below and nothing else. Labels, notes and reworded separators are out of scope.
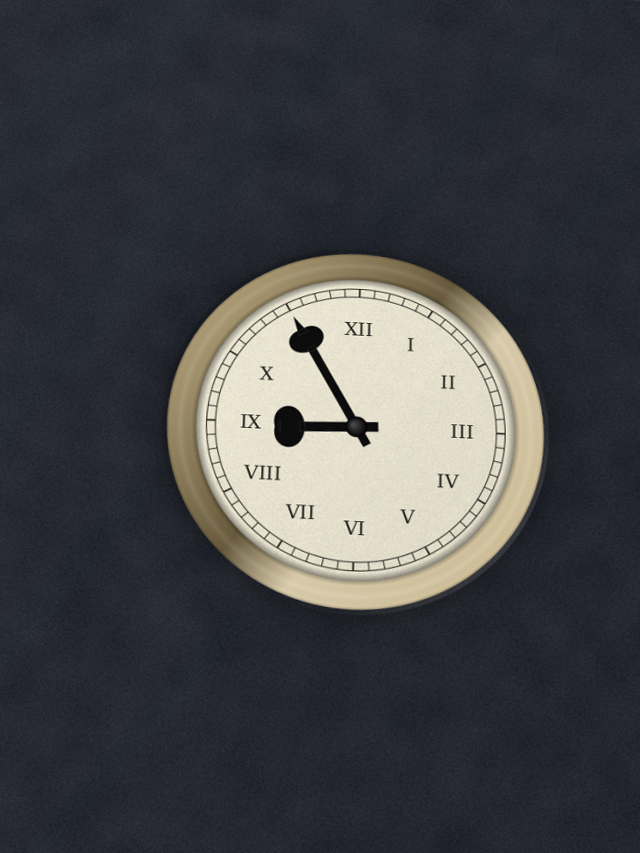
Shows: {"hour": 8, "minute": 55}
